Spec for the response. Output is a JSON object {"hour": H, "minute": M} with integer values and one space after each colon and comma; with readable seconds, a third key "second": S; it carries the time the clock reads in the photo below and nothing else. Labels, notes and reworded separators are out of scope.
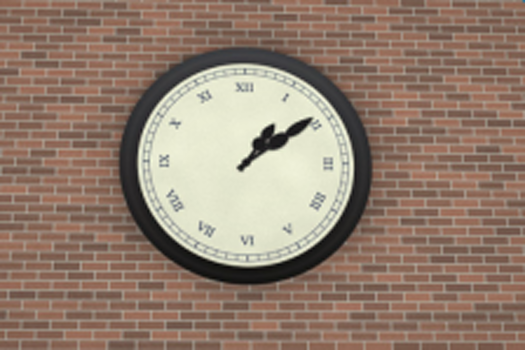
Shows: {"hour": 1, "minute": 9}
